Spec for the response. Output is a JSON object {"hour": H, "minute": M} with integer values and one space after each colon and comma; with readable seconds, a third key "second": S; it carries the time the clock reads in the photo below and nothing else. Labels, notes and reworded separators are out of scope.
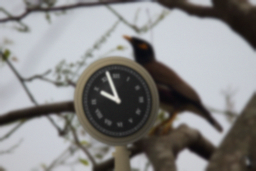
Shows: {"hour": 9, "minute": 57}
